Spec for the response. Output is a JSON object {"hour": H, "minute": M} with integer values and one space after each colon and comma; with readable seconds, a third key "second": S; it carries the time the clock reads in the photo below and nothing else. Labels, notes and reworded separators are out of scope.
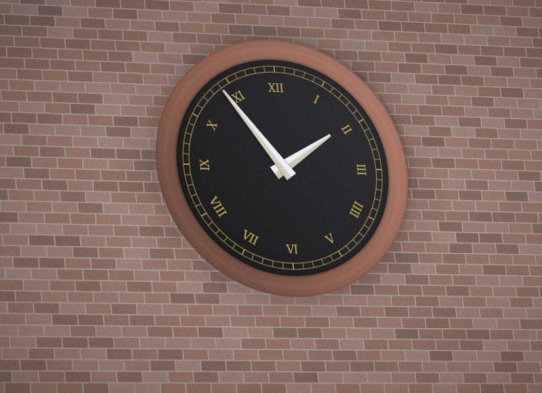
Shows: {"hour": 1, "minute": 54}
